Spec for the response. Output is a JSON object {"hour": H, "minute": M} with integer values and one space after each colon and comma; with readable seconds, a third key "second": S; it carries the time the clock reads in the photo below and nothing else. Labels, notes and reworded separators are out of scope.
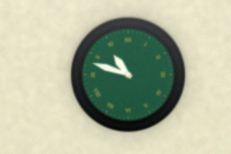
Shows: {"hour": 10, "minute": 48}
